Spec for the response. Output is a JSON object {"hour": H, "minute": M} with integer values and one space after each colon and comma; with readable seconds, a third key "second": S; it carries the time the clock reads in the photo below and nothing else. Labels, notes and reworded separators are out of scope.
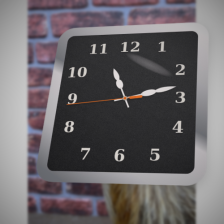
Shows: {"hour": 11, "minute": 12, "second": 44}
